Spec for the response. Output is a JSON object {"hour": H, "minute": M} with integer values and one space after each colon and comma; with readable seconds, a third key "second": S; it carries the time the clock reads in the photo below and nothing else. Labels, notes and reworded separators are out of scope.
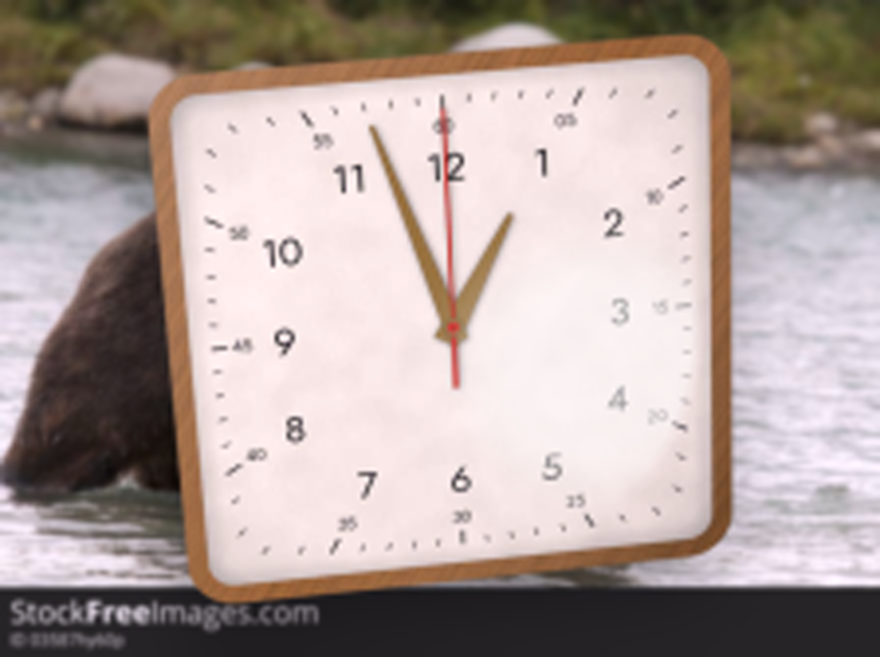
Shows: {"hour": 12, "minute": 57, "second": 0}
